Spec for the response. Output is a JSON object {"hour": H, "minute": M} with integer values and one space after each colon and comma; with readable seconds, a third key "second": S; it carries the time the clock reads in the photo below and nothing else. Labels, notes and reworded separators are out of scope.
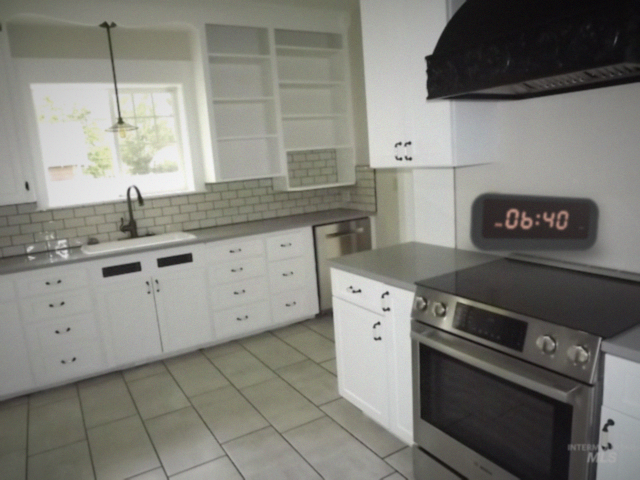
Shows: {"hour": 6, "minute": 40}
